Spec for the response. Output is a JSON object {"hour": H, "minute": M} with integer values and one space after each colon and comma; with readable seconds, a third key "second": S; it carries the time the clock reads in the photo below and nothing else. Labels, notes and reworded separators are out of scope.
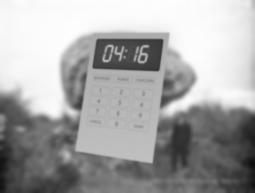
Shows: {"hour": 4, "minute": 16}
